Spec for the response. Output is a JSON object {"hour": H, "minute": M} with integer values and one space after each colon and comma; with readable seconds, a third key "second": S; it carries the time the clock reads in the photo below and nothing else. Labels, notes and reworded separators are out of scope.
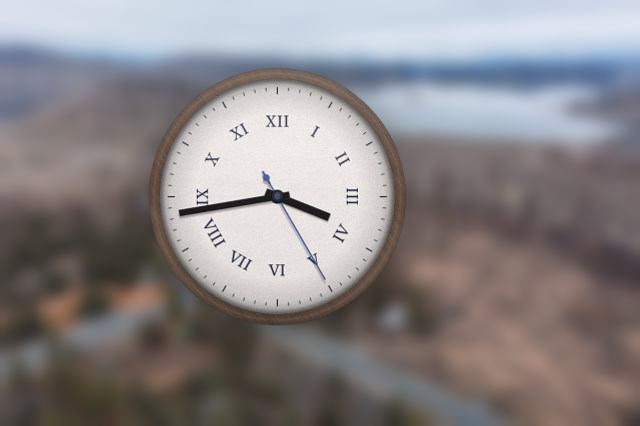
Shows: {"hour": 3, "minute": 43, "second": 25}
